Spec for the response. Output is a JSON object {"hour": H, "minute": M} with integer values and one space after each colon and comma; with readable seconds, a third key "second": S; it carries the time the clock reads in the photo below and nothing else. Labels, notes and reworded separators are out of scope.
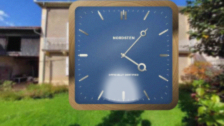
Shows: {"hour": 4, "minute": 7}
